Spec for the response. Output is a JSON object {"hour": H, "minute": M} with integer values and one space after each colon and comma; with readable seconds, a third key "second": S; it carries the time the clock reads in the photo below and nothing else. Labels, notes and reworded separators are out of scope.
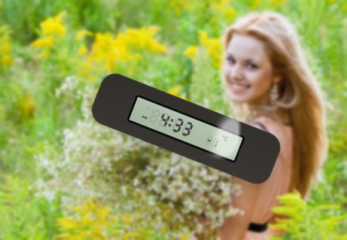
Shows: {"hour": 4, "minute": 33}
